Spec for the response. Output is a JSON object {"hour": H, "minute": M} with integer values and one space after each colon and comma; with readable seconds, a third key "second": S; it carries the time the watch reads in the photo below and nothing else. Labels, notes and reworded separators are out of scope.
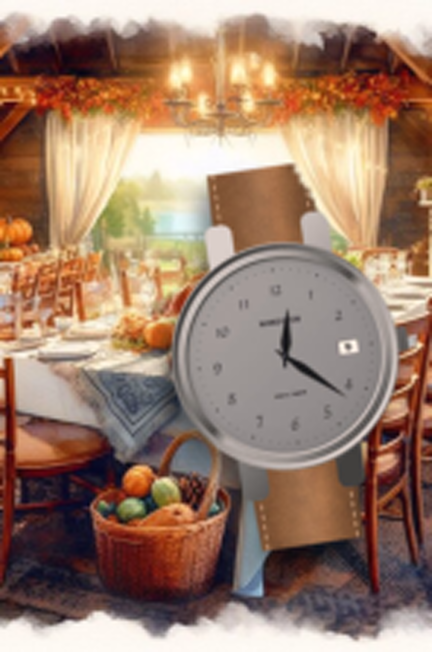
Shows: {"hour": 12, "minute": 22}
